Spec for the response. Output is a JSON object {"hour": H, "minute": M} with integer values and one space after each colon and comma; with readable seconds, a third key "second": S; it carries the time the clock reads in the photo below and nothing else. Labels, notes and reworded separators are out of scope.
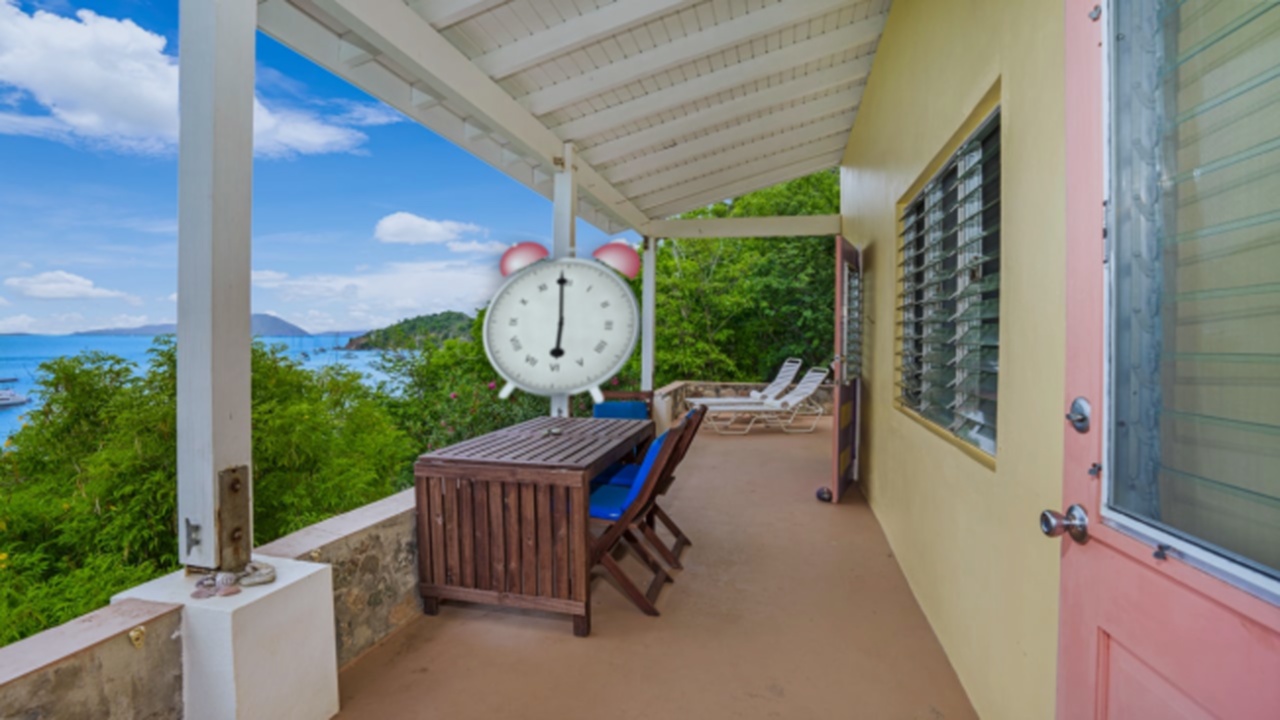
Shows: {"hour": 5, "minute": 59}
